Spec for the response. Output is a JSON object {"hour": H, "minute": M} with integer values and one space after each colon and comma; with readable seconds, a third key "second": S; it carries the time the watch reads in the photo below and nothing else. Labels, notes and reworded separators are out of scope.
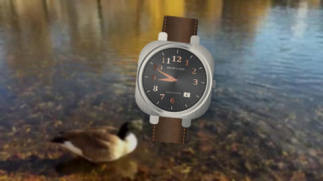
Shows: {"hour": 8, "minute": 49}
